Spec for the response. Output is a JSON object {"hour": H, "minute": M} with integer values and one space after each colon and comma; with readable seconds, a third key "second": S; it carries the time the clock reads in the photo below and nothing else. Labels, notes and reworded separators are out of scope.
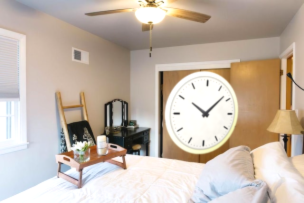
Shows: {"hour": 10, "minute": 8}
